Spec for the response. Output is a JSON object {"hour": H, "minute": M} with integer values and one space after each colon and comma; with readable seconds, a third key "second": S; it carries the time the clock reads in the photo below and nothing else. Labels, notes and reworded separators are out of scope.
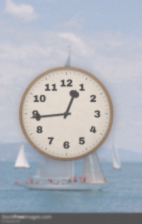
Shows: {"hour": 12, "minute": 44}
